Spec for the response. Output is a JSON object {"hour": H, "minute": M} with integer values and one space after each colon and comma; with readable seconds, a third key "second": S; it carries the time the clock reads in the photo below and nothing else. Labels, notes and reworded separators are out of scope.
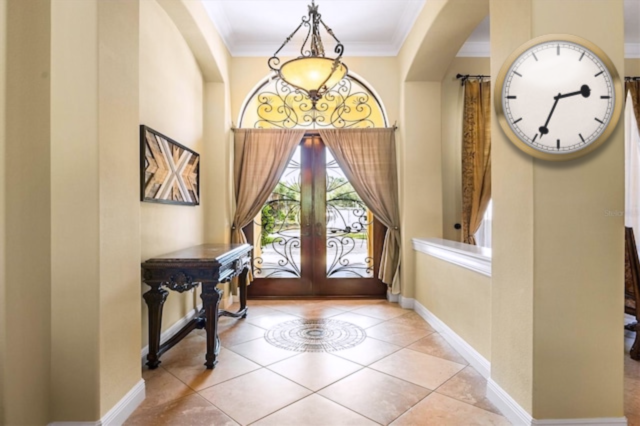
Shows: {"hour": 2, "minute": 34}
